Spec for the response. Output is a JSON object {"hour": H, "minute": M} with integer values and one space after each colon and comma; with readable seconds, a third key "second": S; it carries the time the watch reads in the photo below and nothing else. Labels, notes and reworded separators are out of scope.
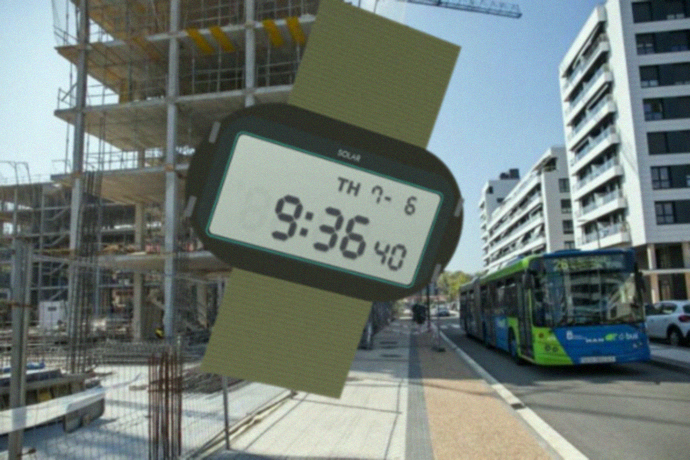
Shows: {"hour": 9, "minute": 36, "second": 40}
